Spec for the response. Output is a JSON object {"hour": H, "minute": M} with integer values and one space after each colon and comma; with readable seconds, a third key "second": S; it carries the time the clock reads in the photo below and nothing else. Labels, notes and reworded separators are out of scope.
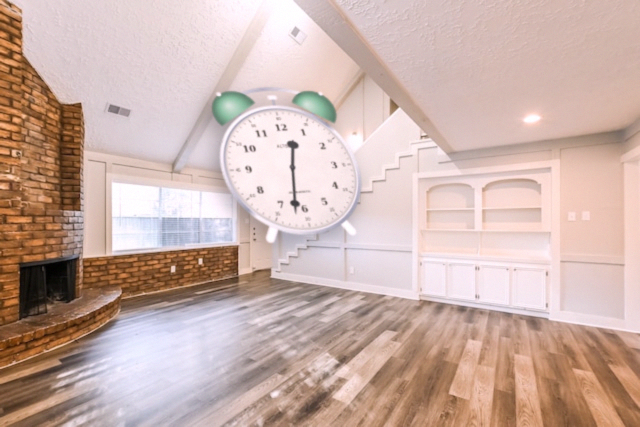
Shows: {"hour": 12, "minute": 32}
